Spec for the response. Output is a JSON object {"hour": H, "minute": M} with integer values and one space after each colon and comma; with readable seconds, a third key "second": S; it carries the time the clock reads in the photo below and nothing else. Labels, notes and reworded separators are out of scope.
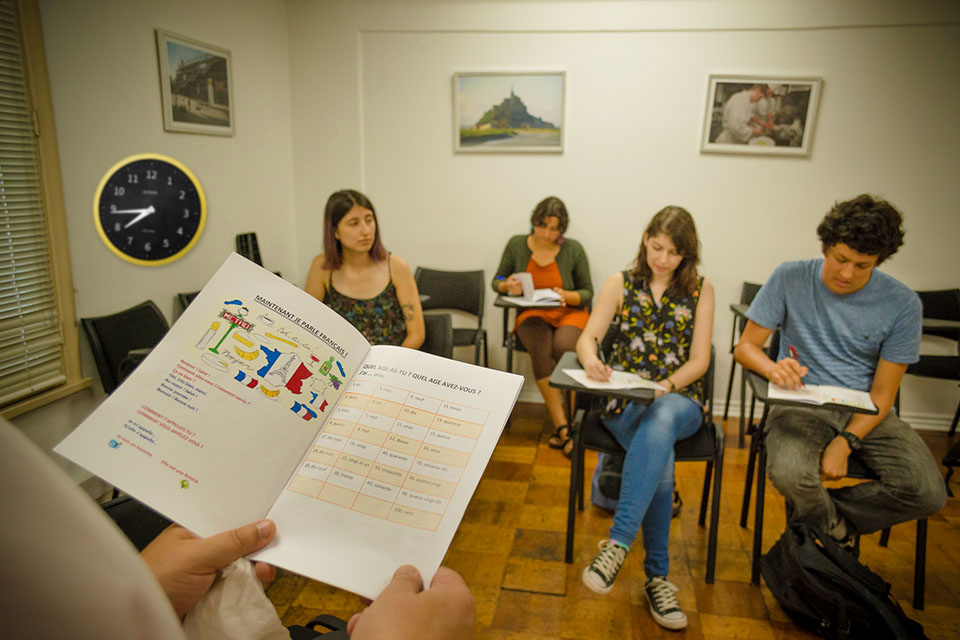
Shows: {"hour": 7, "minute": 44}
